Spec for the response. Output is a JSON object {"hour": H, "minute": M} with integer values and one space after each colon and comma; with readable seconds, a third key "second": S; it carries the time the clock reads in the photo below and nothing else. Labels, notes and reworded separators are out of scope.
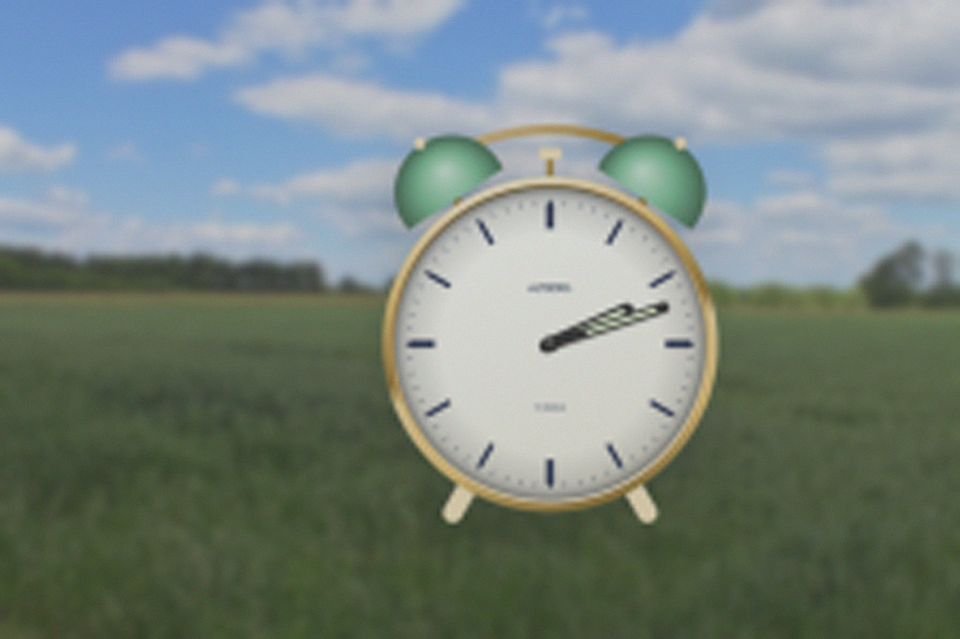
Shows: {"hour": 2, "minute": 12}
